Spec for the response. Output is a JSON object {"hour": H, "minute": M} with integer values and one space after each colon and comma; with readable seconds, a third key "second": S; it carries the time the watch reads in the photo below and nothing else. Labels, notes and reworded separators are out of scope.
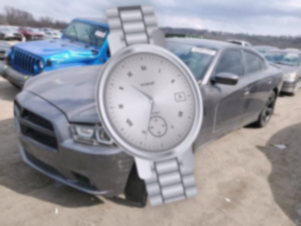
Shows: {"hour": 10, "minute": 34}
